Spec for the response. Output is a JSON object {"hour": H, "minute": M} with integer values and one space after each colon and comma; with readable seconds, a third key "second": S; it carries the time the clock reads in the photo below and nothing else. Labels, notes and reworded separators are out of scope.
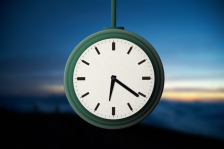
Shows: {"hour": 6, "minute": 21}
